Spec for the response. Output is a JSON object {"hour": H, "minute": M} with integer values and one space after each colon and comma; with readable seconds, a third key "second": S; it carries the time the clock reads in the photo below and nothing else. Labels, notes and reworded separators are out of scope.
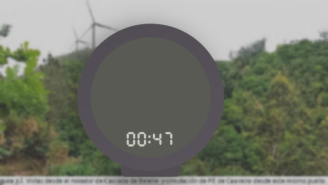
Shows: {"hour": 0, "minute": 47}
